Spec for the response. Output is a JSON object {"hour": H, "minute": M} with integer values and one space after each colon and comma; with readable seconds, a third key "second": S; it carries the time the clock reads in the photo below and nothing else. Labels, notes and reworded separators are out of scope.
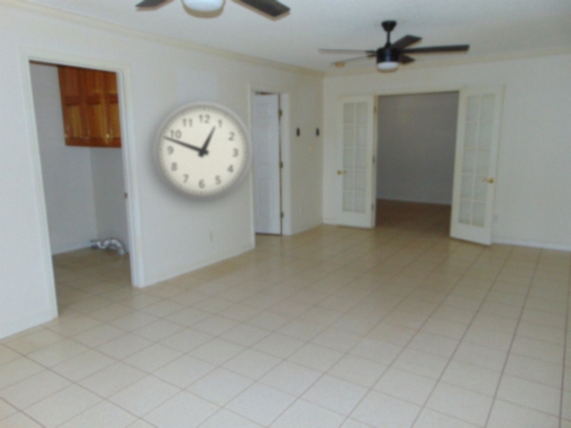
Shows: {"hour": 12, "minute": 48}
